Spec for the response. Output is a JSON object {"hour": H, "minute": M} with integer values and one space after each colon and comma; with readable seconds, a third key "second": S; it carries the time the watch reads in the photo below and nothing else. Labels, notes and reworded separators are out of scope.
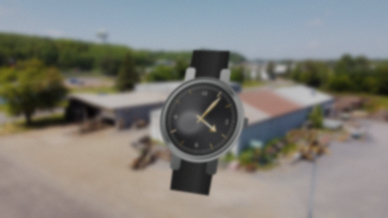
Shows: {"hour": 4, "minute": 6}
